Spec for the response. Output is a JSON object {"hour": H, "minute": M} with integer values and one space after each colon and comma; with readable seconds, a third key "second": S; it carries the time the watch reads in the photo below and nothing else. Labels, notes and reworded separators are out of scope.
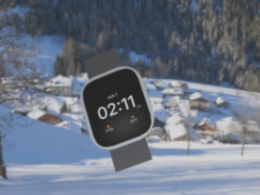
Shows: {"hour": 2, "minute": 11}
